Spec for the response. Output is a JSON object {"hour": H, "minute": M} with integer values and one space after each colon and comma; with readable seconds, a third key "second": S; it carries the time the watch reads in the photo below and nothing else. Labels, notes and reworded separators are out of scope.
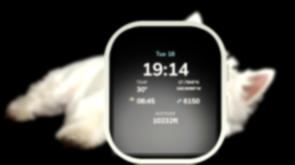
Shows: {"hour": 19, "minute": 14}
